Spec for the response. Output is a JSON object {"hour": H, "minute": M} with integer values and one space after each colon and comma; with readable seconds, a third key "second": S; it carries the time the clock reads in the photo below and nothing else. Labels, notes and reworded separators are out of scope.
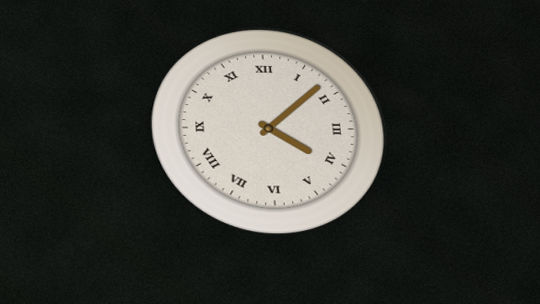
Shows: {"hour": 4, "minute": 8}
